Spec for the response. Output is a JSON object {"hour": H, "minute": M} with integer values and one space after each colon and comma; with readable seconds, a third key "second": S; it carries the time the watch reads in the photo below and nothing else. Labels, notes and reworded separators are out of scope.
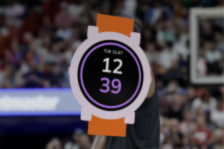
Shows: {"hour": 12, "minute": 39}
